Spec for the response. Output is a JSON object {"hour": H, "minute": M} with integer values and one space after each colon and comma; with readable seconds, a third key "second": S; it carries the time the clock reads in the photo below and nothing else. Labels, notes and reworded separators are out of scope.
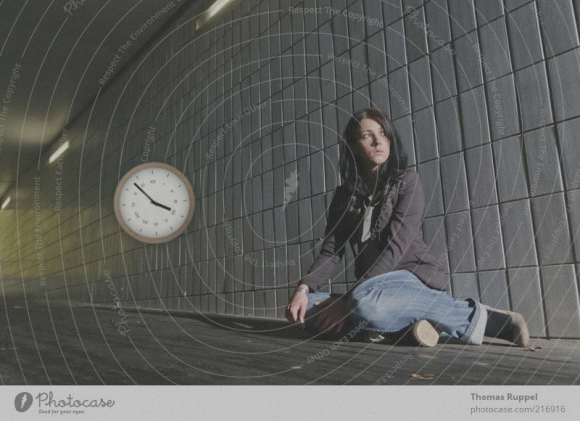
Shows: {"hour": 3, "minute": 53}
